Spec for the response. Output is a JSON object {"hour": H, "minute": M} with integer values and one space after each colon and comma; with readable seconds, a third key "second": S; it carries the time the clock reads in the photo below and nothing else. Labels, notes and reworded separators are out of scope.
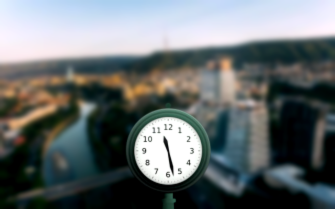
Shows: {"hour": 11, "minute": 28}
